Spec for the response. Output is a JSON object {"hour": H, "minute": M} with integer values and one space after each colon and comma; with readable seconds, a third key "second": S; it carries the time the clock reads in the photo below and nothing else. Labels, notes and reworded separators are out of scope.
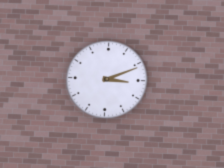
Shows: {"hour": 3, "minute": 11}
